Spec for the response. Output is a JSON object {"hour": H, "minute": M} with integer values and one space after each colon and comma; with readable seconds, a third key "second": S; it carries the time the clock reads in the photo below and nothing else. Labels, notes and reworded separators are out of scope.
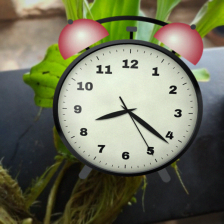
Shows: {"hour": 8, "minute": 21, "second": 25}
